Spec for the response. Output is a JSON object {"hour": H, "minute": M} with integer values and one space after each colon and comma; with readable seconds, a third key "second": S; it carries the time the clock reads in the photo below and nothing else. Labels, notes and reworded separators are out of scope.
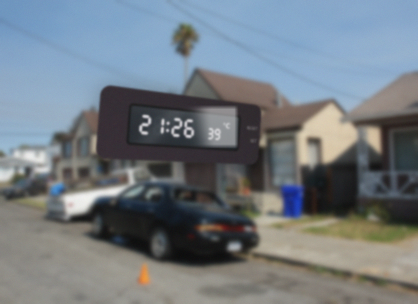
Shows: {"hour": 21, "minute": 26}
